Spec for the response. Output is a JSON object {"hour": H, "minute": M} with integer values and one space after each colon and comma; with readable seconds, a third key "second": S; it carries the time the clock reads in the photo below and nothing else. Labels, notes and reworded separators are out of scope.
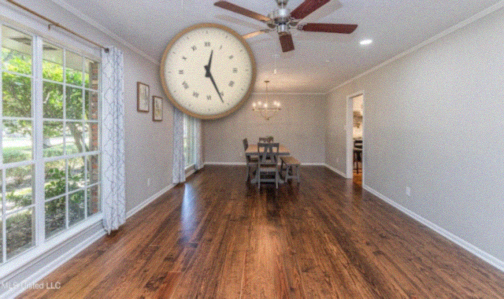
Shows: {"hour": 12, "minute": 26}
